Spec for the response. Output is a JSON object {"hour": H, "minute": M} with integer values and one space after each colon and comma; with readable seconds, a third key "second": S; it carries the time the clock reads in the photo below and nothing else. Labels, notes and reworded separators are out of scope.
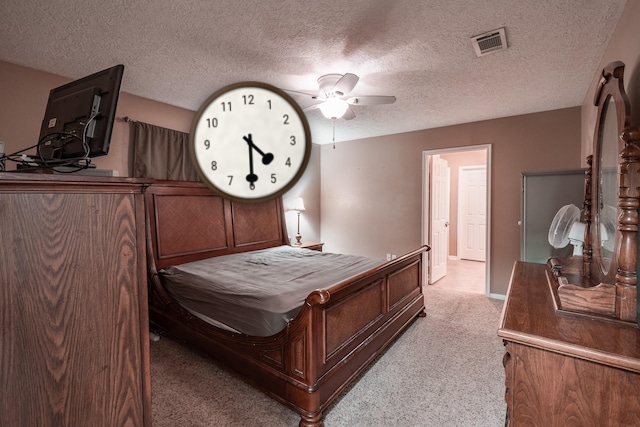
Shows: {"hour": 4, "minute": 30}
